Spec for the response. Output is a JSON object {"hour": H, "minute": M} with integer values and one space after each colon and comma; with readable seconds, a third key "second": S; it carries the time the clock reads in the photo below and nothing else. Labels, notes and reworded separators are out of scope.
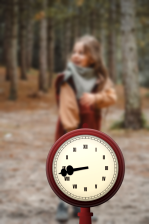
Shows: {"hour": 8, "minute": 43}
